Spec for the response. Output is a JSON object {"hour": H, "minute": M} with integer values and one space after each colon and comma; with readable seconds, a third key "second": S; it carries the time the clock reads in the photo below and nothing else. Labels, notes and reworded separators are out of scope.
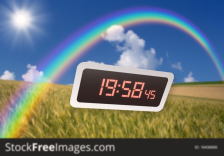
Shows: {"hour": 19, "minute": 58, "second": 45}
